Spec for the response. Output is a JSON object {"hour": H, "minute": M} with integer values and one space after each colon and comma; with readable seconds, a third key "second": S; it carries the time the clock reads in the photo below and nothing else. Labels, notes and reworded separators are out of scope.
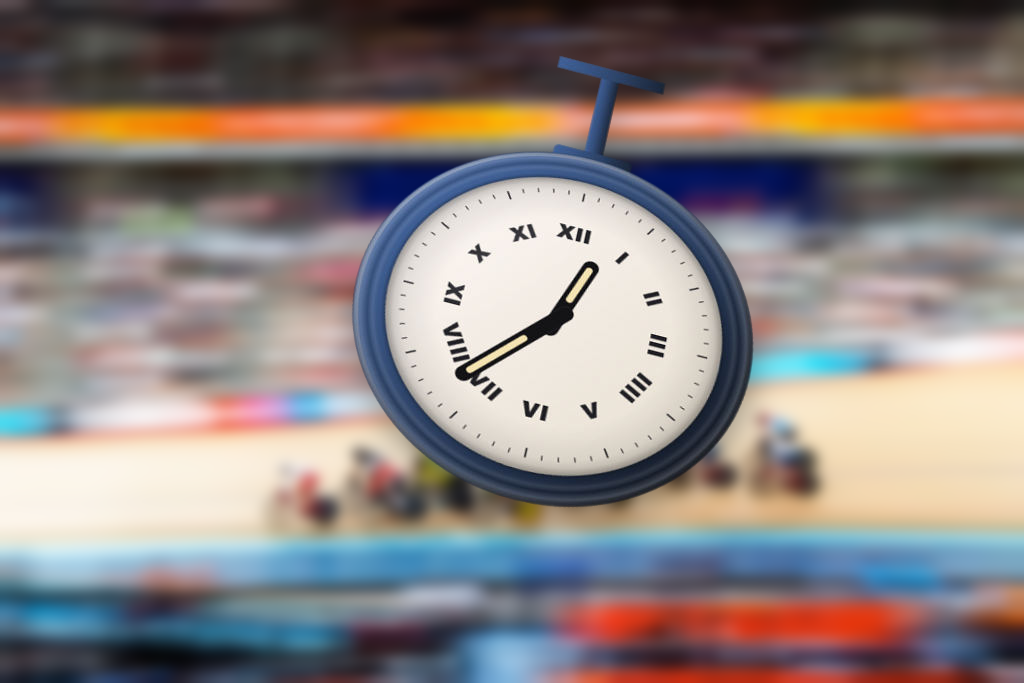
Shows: {"hour": 12, "minute": 37}
